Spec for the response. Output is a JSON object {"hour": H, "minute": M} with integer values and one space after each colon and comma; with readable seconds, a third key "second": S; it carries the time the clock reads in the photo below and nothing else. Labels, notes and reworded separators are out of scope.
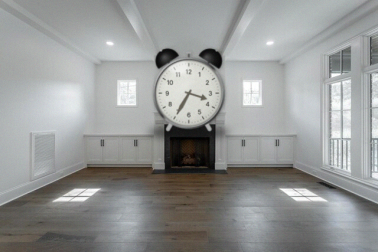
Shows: {"hour": 3, "minute": 35}
